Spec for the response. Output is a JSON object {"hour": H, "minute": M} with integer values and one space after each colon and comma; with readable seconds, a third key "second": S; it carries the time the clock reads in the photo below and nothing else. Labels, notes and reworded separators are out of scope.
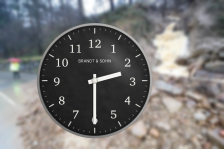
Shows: {"hour": 2, "minute": 30}
